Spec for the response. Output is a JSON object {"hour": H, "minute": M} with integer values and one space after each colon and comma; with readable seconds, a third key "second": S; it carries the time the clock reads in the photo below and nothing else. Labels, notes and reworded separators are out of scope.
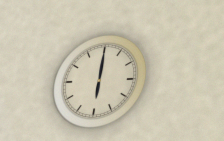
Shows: {"hour": 6, "minute": 0}
